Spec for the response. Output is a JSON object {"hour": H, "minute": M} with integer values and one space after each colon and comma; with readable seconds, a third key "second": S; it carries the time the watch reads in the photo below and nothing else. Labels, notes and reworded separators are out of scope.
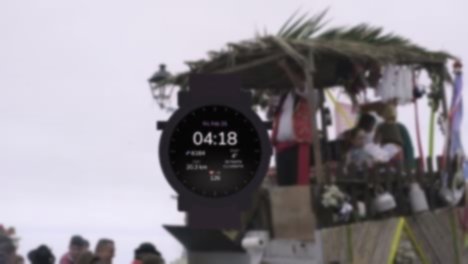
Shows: {"hour": 4, "minute": 18}
